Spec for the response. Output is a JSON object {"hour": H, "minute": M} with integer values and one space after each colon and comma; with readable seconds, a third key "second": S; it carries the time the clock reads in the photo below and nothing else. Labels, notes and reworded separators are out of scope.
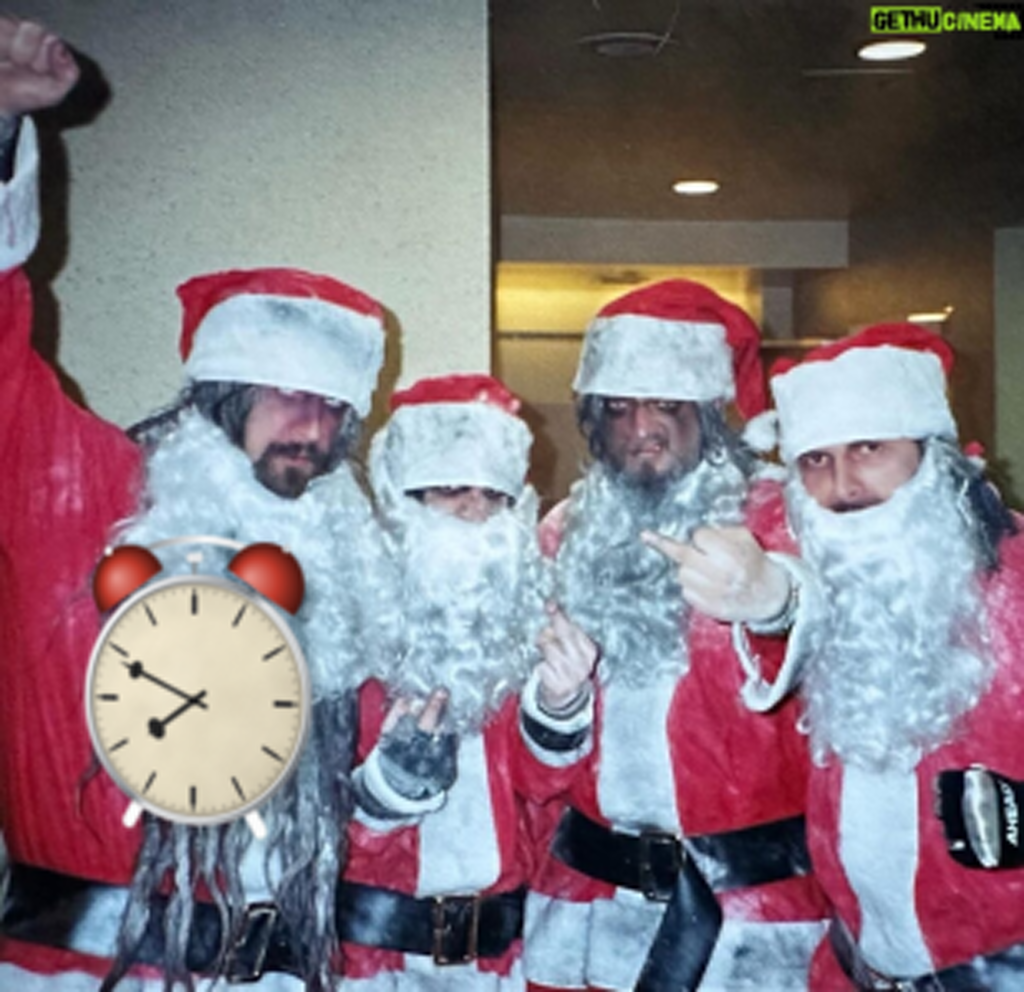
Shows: {"hour": 7, "minute": 49}
